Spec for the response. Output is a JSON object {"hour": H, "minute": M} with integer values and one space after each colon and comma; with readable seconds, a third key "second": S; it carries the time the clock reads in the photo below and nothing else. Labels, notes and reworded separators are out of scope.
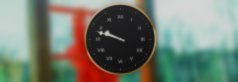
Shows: {"hour": 9, "minute": 48}
